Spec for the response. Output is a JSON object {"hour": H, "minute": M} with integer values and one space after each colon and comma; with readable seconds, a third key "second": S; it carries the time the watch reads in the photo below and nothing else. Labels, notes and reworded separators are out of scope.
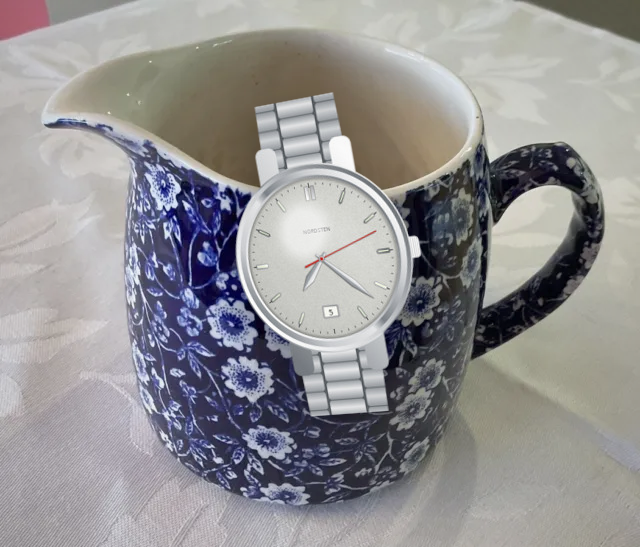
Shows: {"hour": 7, "minute": 22, "second": 12}
